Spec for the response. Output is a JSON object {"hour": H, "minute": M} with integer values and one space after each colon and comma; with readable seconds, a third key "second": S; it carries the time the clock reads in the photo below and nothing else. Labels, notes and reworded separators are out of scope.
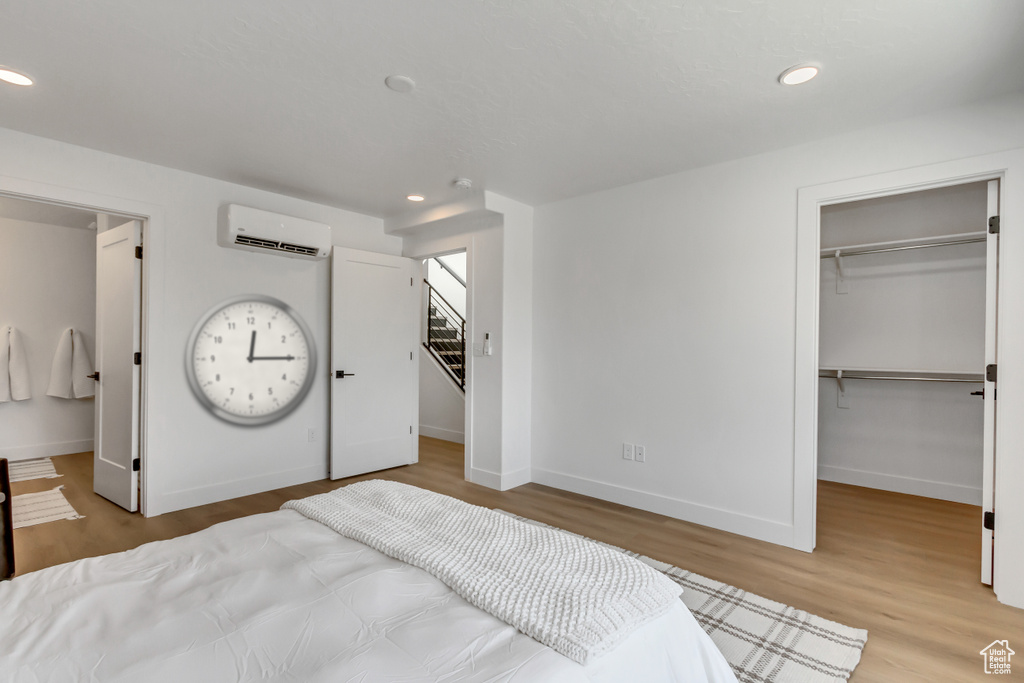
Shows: {"hour": 12, "minute": 15}
